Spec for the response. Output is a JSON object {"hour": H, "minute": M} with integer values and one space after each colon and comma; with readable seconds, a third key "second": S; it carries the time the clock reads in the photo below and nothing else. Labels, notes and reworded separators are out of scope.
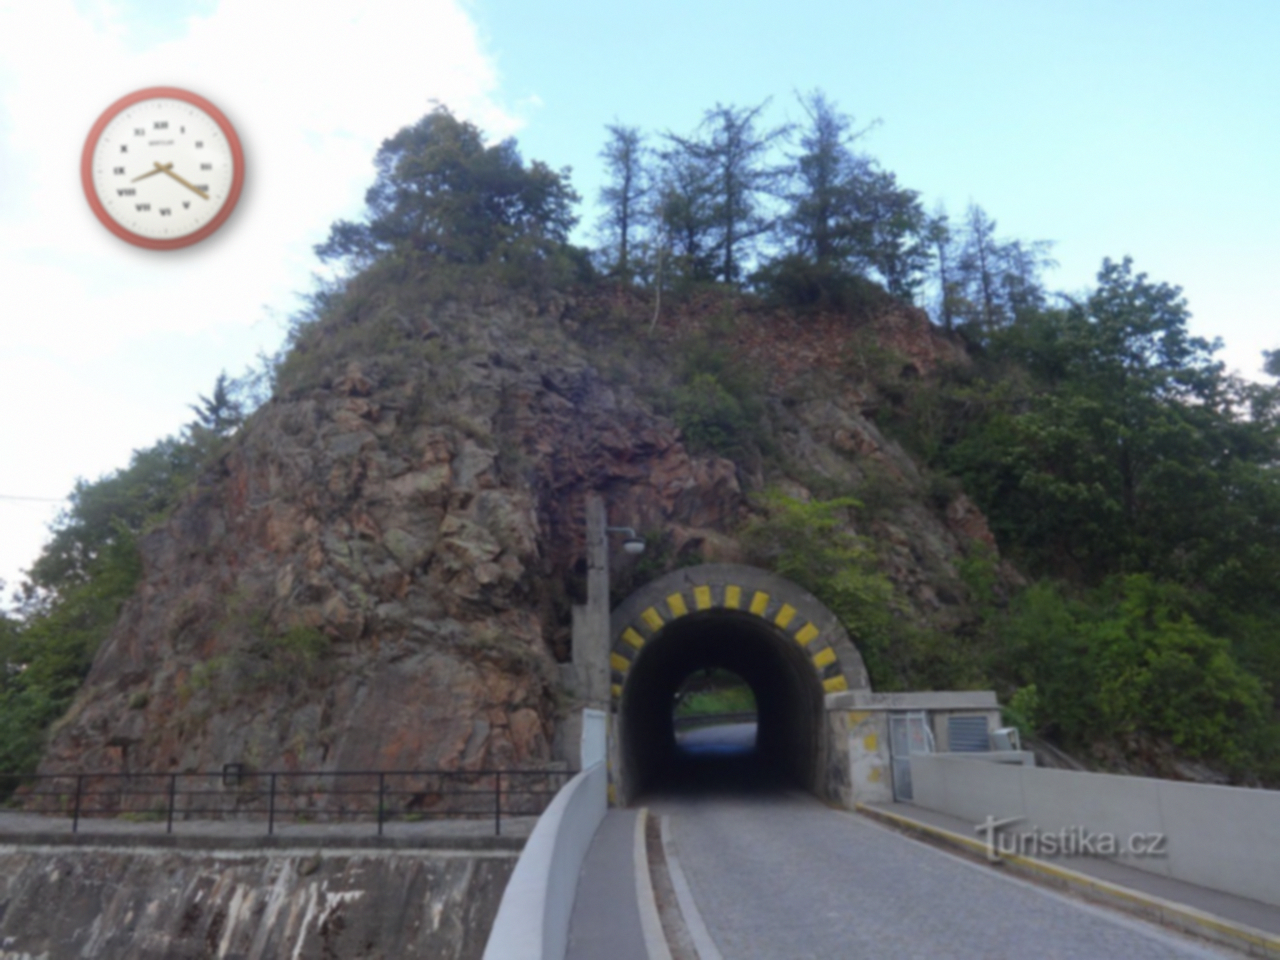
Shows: {"hour": 8, "minute": 21}
